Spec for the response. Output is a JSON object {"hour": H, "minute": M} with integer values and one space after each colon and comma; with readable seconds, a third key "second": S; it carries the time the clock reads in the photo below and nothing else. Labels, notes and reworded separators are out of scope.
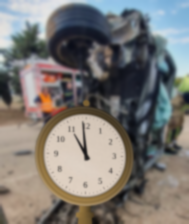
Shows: {"hour": 10, "minute": 59}
